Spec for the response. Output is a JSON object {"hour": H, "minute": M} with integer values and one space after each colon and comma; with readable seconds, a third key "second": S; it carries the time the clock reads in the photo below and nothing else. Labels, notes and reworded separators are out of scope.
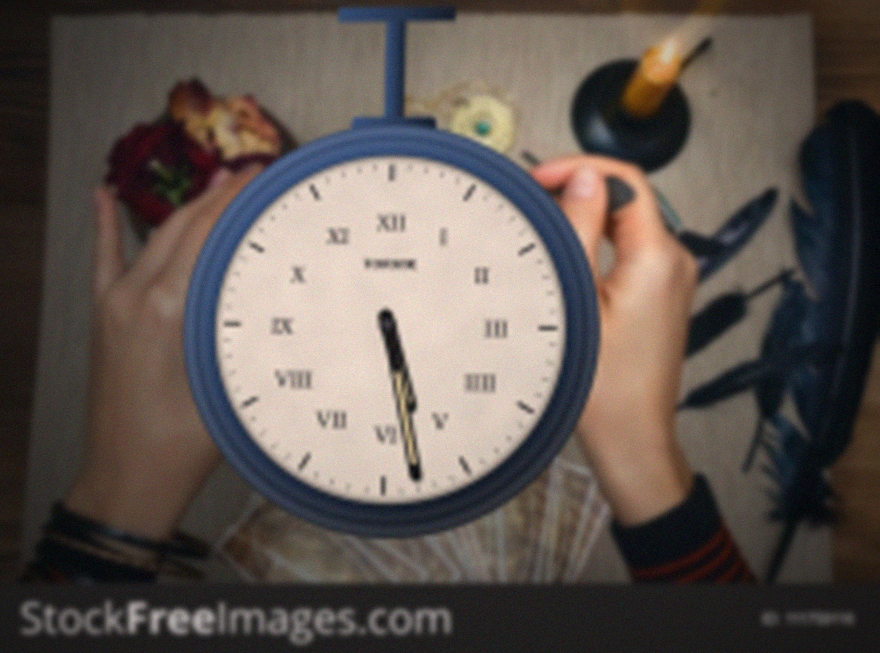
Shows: {"hour": 5, "minute": 28}
